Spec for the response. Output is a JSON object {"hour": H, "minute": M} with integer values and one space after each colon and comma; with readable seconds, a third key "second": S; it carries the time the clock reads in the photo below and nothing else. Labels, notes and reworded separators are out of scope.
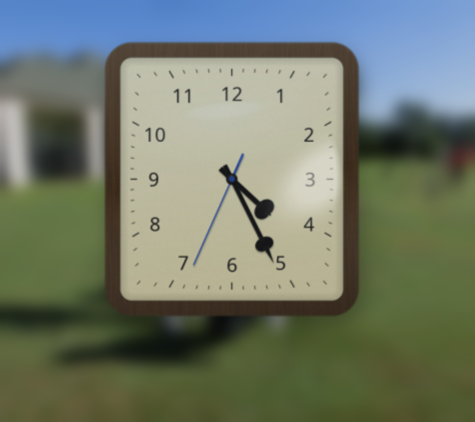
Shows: {"hour": 4, "minute": 25, "second": 34}
